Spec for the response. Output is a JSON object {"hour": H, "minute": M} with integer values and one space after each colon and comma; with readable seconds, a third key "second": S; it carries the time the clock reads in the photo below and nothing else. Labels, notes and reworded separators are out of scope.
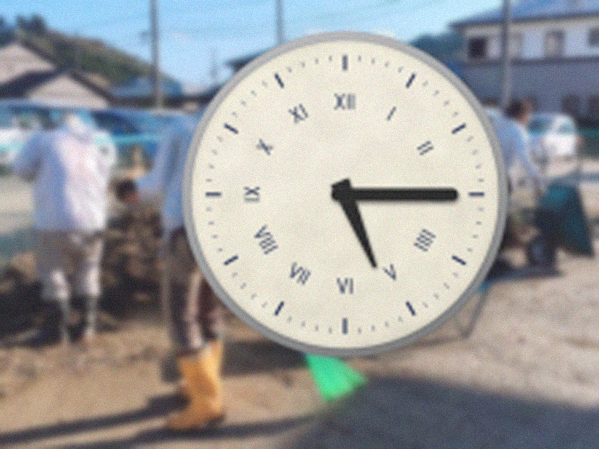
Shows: {"hour": 5, "minute": 15}
